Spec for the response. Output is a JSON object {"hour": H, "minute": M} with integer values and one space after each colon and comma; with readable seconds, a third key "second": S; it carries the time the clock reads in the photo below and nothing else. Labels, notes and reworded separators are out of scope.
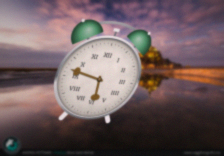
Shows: {"hour": 5, "minute": 47}
